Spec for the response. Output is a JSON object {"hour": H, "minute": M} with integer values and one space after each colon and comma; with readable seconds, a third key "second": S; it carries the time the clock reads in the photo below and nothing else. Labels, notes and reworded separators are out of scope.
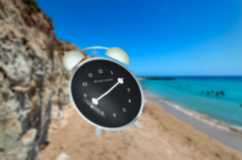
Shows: {"hour": 8, "minute": 10}
